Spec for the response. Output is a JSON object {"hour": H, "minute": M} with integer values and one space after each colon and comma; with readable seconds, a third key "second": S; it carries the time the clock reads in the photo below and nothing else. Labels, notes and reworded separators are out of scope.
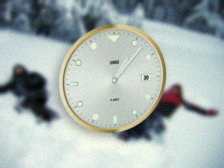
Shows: {"hour": 1, "minute": 7}
